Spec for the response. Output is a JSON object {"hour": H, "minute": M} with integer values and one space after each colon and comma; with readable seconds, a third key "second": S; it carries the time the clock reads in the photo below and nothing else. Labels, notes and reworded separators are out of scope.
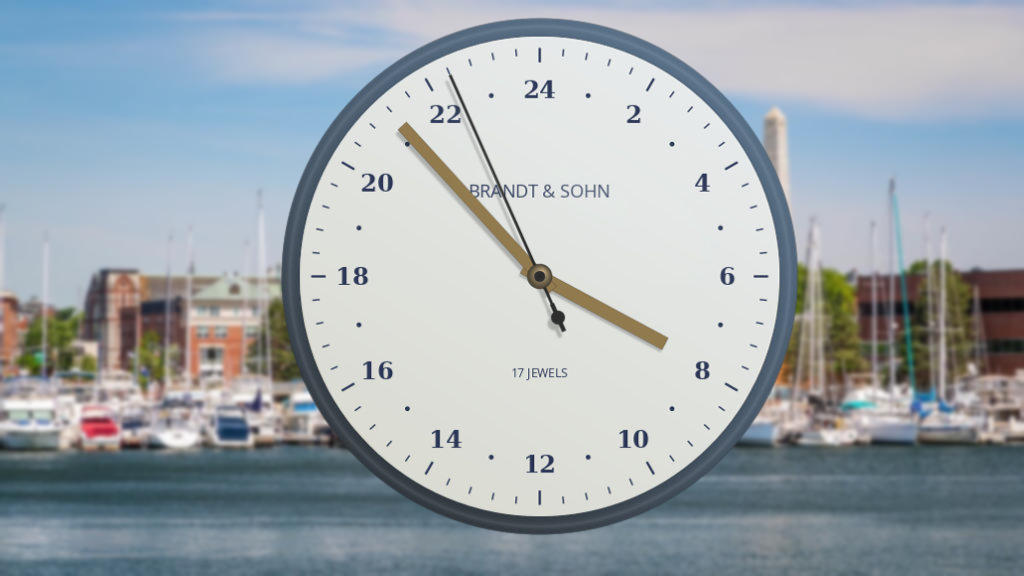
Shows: {"hour": 7, "minute": 52, "second": 56}
